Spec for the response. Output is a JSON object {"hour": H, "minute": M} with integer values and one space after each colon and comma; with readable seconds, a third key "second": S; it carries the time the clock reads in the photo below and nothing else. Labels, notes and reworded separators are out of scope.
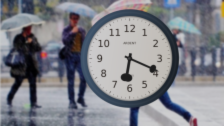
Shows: {"hour": 6, "minute": 19}
